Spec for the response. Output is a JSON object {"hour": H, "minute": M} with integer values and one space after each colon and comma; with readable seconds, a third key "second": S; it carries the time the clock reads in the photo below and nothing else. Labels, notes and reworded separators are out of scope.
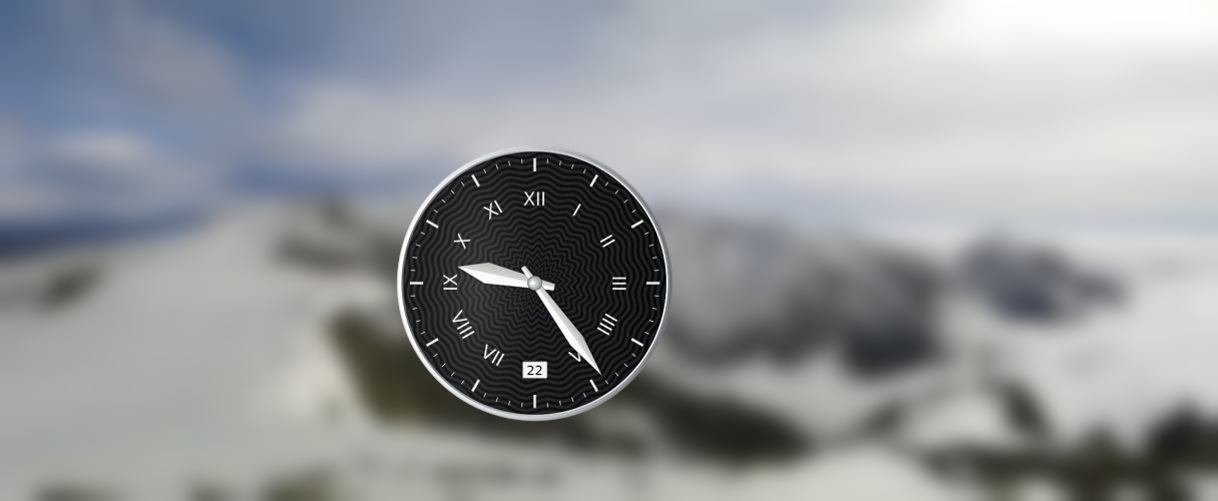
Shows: {"hour": 9, "minute": 24}
